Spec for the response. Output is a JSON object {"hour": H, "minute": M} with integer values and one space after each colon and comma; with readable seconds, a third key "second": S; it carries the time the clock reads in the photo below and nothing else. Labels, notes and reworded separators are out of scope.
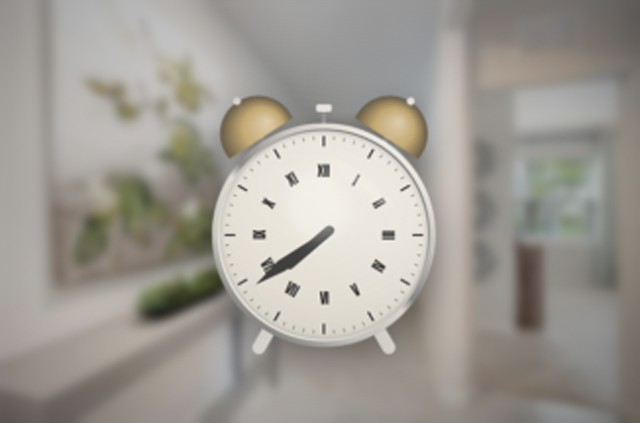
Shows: {"hour": 7, "minute": 39}
